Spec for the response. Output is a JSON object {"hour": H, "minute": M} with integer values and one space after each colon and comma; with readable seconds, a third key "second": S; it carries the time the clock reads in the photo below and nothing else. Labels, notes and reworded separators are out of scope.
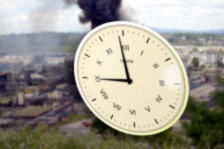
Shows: {"hour": 8, "minute": 59}
